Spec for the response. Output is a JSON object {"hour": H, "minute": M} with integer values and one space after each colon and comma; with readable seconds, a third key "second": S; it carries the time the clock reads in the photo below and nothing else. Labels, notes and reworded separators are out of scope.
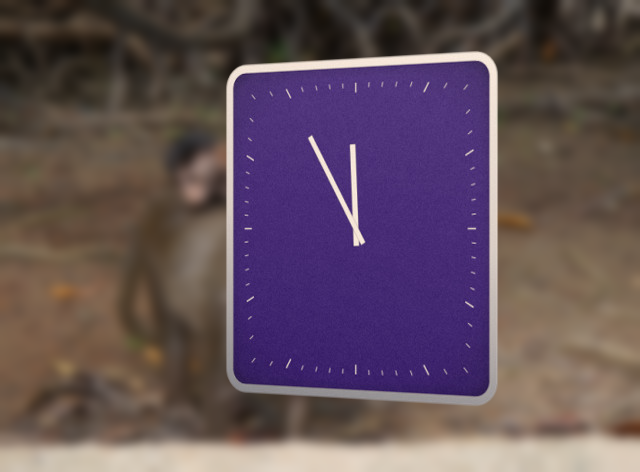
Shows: {"hour": 11, "minute": 55}
